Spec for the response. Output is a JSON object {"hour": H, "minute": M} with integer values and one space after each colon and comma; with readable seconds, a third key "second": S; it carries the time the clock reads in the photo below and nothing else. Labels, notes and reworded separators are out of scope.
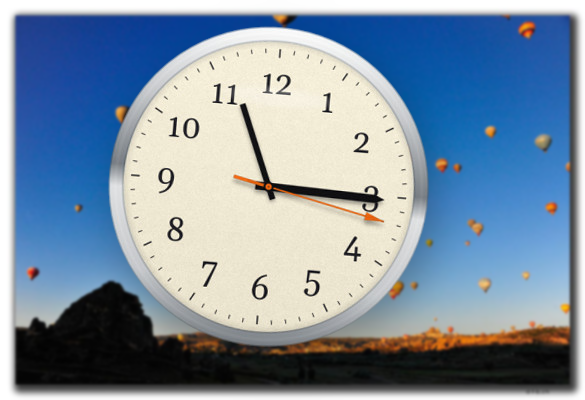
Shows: {"hour": 11, "minute": 15, "second": 17}
